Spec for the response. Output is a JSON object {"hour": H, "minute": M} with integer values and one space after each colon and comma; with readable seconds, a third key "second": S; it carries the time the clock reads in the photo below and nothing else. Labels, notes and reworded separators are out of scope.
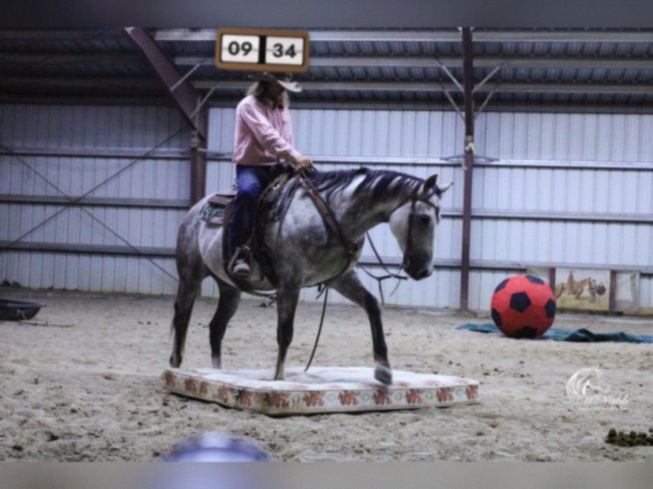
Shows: {"hour": 9, "minute": 34}
